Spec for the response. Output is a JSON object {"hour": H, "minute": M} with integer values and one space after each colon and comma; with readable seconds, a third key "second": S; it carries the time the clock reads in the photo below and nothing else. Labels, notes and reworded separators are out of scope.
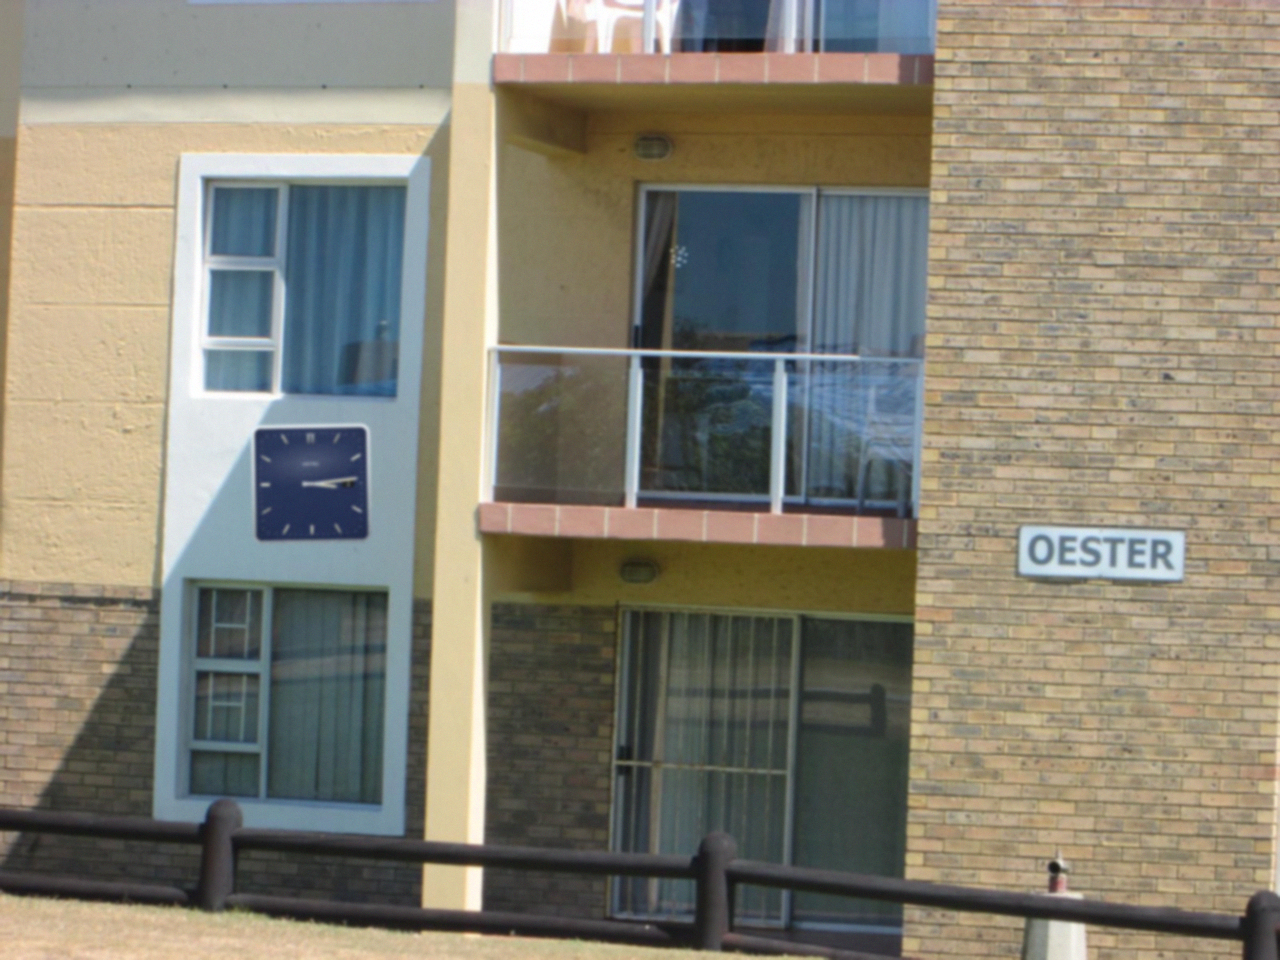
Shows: {"hour": 3, "minute": 14}
